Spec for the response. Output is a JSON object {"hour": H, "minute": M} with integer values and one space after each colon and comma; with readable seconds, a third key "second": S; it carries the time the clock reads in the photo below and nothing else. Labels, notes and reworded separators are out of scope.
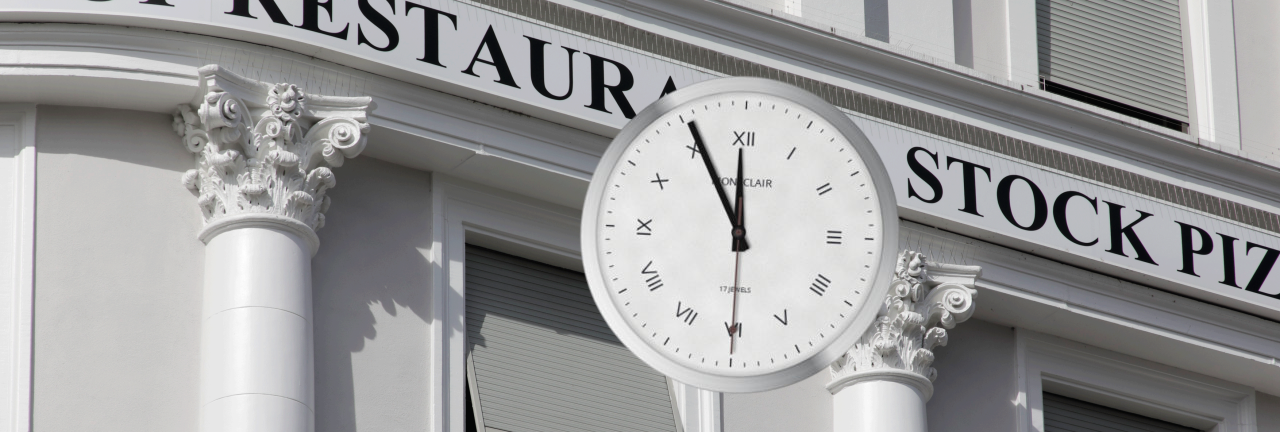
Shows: {"hour": 11, "minute": 55, "second": 30}
